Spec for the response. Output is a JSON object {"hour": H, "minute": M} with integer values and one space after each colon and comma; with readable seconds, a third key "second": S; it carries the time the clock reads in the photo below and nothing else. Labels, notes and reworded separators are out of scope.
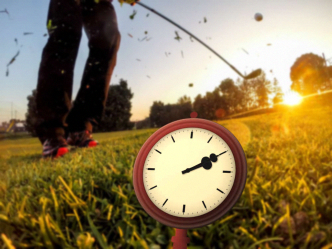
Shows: {"hour": 2, "minute": 10}
